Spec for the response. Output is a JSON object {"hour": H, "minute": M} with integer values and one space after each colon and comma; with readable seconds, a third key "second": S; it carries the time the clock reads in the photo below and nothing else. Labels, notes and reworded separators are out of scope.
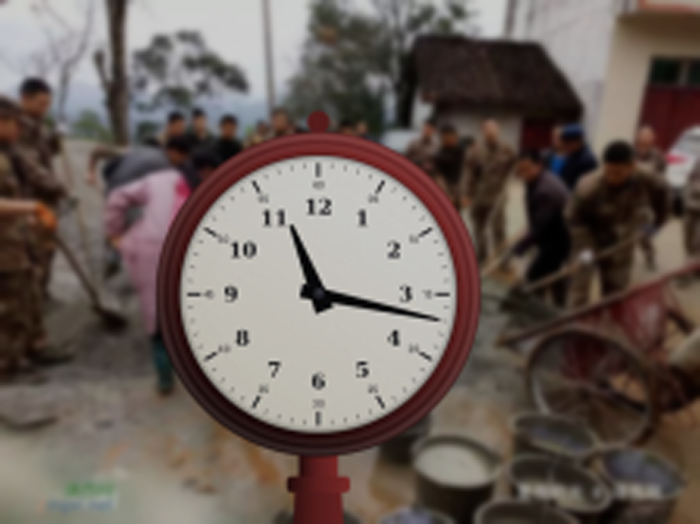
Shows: {"hour": 11, "minute": 17}
